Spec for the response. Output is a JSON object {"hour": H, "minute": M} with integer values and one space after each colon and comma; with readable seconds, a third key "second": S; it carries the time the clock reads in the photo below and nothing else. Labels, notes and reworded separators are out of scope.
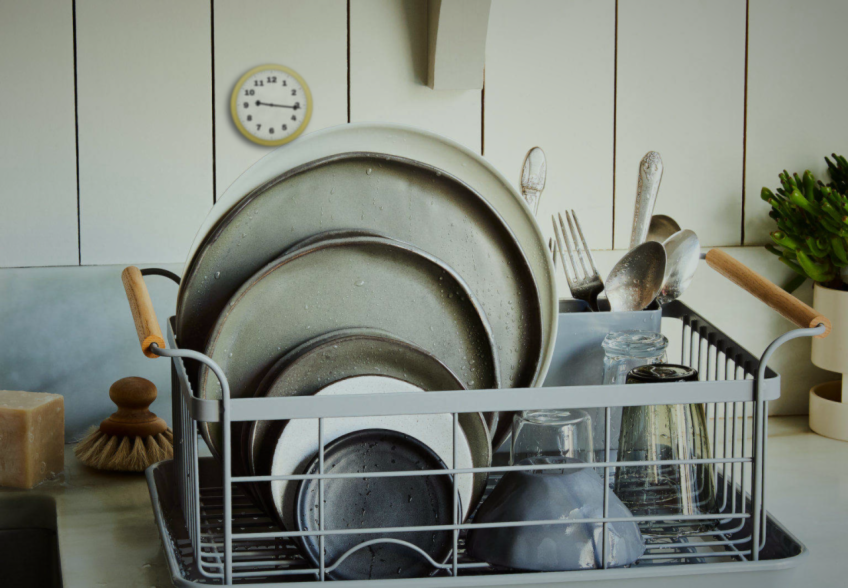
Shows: {"hour": 9, "minute": 16}
